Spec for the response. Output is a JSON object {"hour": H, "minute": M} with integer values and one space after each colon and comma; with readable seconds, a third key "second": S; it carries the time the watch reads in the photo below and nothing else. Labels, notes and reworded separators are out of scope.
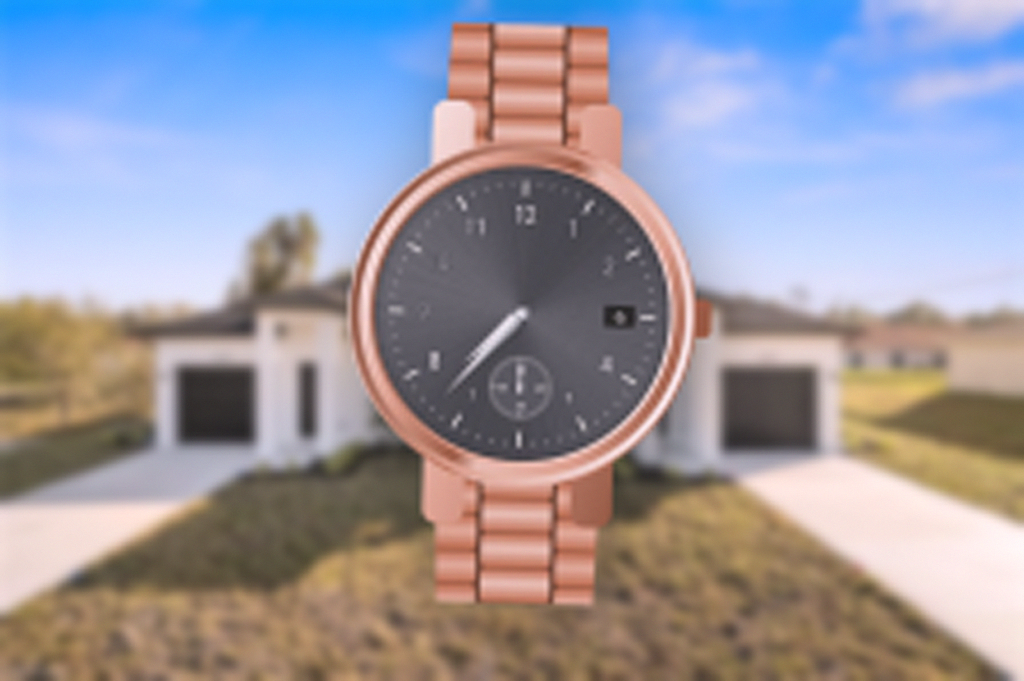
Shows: {"hour": 7, "minute": 37}
